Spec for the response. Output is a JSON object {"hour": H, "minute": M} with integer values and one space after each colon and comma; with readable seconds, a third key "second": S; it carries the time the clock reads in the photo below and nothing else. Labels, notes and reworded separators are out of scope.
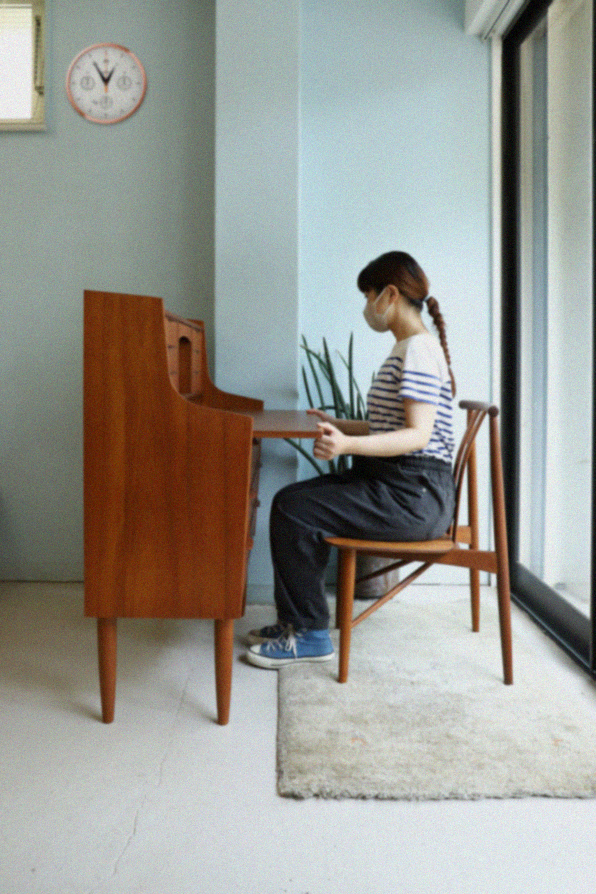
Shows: {"hour": 12, "minute": 55}
